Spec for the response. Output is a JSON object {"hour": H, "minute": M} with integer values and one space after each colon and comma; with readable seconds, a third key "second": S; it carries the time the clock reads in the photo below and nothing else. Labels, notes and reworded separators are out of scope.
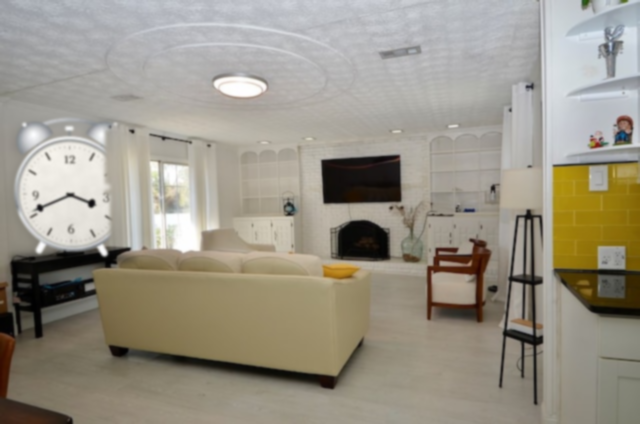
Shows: {"hour": 3, "minute": 41}
